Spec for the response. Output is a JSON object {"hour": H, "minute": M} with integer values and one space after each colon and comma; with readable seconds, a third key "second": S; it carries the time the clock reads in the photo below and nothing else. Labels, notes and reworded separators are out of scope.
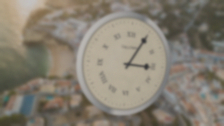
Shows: {"hour": 3, "minute": 5}
